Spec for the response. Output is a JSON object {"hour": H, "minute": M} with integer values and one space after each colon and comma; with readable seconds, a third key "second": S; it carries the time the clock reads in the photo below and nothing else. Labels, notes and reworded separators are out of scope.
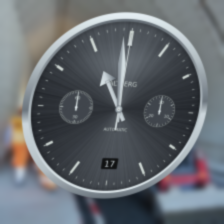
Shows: {"hour": 10, "minute": 59}
